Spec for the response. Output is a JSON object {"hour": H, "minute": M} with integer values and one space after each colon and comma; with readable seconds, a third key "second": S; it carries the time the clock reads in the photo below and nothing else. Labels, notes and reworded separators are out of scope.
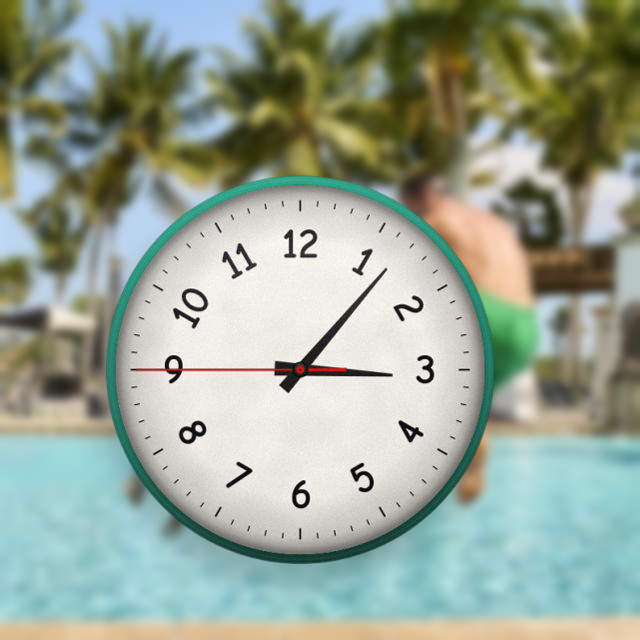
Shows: {"hour": 3, "minute": 6, "second": 45}
